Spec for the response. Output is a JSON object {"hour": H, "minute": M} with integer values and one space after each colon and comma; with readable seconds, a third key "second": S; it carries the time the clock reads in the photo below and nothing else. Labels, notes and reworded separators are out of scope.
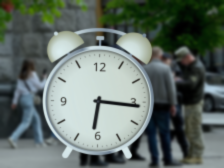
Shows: {"hour": 6, "minute": 16}
